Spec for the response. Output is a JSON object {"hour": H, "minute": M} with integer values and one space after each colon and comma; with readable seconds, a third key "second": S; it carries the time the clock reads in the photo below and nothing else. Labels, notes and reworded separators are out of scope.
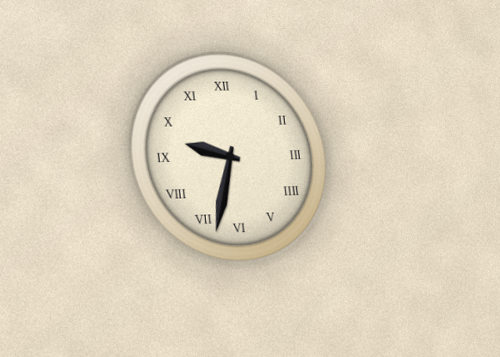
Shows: {"hour": 9, "minute": 33}
